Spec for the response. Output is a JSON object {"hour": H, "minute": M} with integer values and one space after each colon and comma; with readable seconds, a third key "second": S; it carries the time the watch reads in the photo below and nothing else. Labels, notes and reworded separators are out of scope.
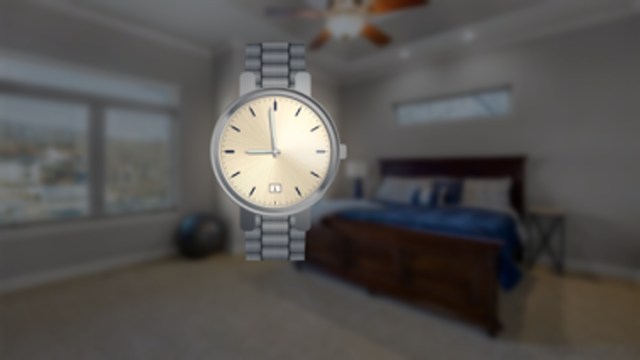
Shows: {"hour": 8, "minute": 59}
